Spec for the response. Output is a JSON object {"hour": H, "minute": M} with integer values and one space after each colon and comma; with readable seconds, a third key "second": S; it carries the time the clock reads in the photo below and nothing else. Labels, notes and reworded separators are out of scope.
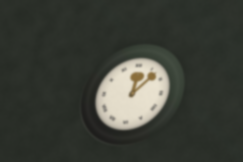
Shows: {"hour": 12, "minute": 7}
